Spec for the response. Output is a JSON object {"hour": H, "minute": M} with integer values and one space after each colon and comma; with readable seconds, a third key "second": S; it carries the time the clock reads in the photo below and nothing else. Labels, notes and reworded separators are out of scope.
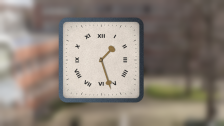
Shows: {"hour": 1, "minute": 27}
